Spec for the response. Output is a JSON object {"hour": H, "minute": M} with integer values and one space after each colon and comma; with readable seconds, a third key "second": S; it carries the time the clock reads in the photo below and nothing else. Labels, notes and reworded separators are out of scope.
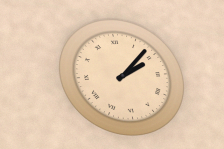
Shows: {"hour": 2, "minute": 8}
